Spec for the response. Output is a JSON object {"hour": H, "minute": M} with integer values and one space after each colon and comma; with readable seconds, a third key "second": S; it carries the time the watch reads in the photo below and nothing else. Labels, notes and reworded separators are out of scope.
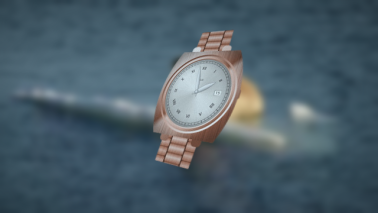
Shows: {"hour": 1, "minute": 58}
